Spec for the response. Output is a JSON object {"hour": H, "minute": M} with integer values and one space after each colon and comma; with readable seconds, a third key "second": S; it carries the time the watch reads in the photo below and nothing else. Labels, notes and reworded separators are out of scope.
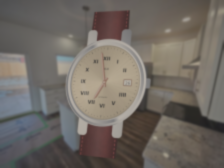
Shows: {"hour": 6, "minute": 58}
